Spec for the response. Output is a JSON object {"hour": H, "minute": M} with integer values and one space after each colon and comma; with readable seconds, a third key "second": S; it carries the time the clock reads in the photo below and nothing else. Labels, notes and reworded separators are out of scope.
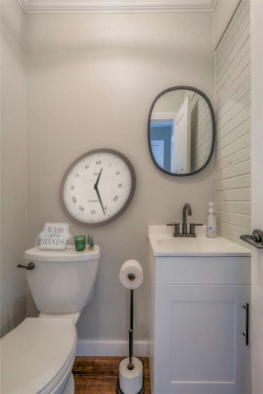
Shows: {"hour": 12, "minute": 26}
